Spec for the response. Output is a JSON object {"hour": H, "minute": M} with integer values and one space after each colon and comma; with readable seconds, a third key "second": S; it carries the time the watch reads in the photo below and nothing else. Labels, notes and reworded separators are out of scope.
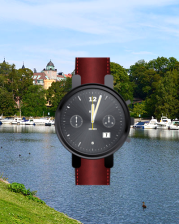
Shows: {"hour": 12, "minute": 3}
